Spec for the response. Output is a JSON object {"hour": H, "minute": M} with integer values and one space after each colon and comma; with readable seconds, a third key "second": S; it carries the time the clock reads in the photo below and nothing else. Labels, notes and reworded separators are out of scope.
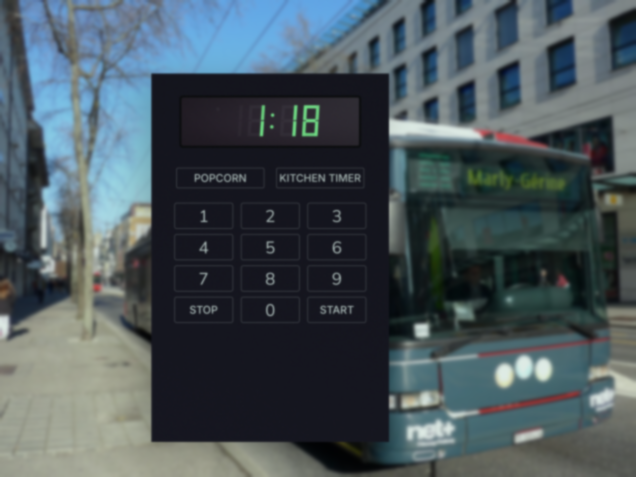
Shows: {"hour": 1, "minute": 18}
